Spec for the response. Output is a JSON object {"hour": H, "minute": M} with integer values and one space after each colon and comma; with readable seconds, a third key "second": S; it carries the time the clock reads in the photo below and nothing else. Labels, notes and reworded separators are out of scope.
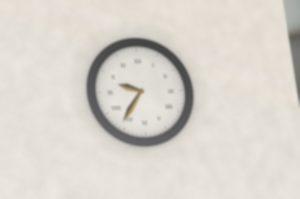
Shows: {"hour": 9, "minute": 36}
